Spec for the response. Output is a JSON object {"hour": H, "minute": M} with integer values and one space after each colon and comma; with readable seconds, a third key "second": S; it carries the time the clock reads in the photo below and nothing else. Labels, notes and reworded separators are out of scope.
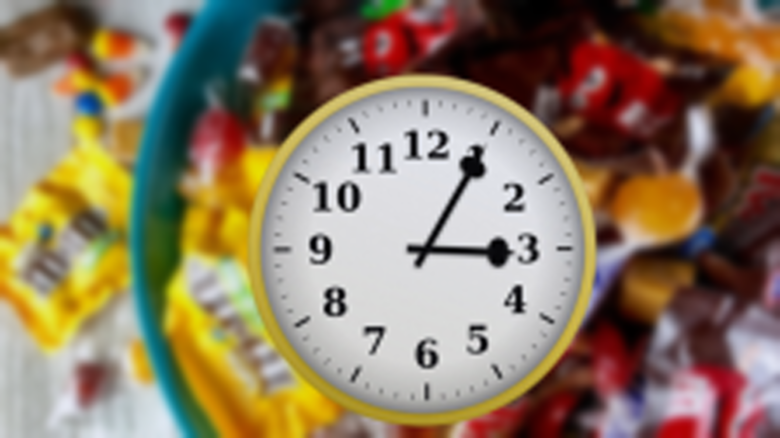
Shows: {"hour": 3, "minute": 5}
